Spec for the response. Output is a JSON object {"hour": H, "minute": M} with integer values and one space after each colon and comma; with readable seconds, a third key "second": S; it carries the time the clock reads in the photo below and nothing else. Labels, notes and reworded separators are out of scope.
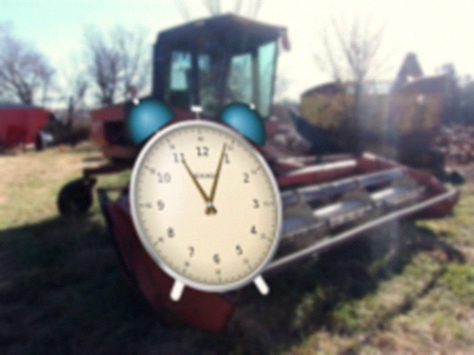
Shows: {"hour": 11, "minute": 4}
